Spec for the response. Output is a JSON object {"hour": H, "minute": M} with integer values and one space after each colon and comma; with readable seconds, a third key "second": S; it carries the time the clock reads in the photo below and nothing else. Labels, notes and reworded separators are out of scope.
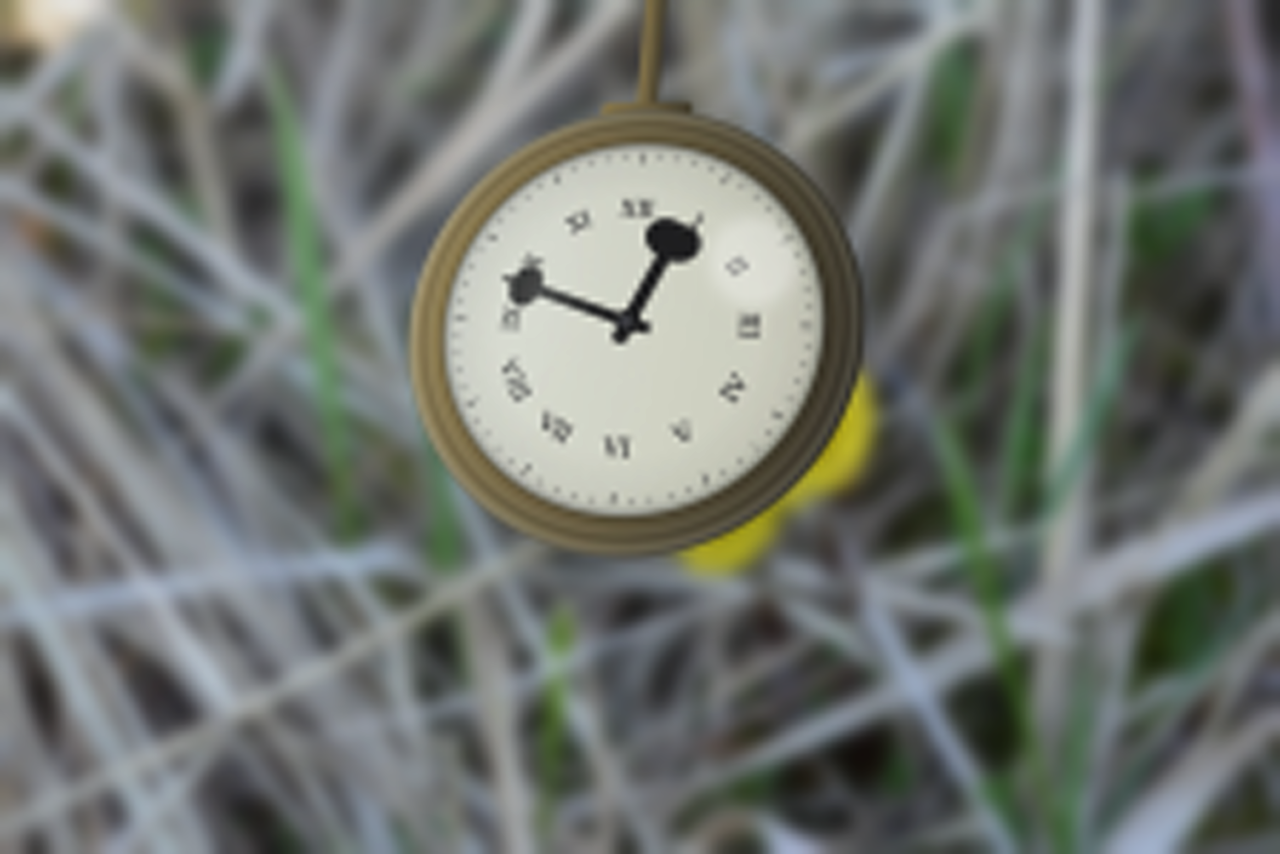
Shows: {"hour": 12, "minute": 48}
